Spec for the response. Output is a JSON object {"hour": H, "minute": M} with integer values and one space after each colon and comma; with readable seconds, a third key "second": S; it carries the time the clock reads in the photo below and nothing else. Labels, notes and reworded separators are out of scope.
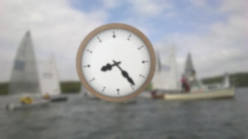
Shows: {"hour": 8, "minute": 24}
